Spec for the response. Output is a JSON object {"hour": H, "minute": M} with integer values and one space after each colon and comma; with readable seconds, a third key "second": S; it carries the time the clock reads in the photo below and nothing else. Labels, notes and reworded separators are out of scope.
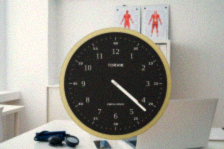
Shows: {"hour": 4, "minute": 22}
